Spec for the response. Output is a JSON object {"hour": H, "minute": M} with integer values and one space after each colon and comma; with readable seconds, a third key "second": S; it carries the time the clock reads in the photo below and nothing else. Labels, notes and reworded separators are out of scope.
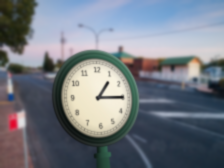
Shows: {"hour": 1, "minute": 15}
